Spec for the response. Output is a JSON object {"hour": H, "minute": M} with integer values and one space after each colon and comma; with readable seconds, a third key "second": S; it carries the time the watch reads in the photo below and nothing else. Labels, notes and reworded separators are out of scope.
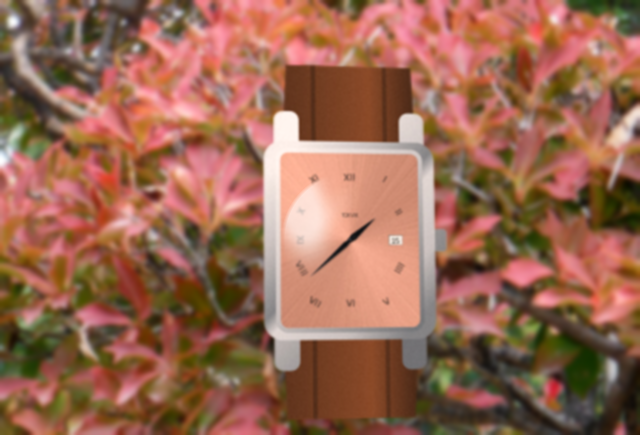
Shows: {"hour": 1, "minute": 38}
